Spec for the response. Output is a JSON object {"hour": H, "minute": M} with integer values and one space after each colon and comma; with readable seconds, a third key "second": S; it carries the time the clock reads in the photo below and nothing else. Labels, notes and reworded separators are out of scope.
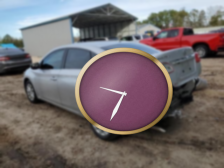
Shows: {"hour": 9, "minute": 34}
